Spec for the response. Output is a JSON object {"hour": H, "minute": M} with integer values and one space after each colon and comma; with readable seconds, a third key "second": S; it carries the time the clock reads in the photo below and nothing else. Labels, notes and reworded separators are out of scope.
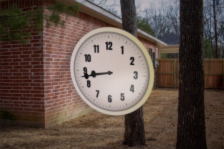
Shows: {"hour": 8, "minute": 43}
